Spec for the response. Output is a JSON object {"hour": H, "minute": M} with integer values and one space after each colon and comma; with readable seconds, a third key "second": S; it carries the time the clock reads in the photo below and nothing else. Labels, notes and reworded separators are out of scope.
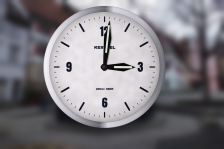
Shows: {"hour": 3, "minute": 1}
